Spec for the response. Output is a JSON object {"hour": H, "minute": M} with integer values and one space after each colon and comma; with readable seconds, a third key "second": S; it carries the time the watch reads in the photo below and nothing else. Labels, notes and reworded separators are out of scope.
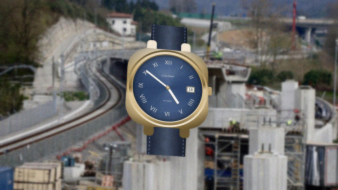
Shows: {"hour": 4, "minute": 51}
